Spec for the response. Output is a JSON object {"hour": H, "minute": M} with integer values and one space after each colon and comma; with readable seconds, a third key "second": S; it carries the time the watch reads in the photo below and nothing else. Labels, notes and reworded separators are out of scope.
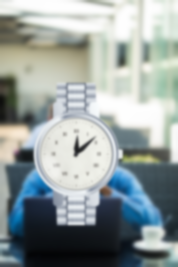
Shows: {"hour": 12, "minute": 8}
